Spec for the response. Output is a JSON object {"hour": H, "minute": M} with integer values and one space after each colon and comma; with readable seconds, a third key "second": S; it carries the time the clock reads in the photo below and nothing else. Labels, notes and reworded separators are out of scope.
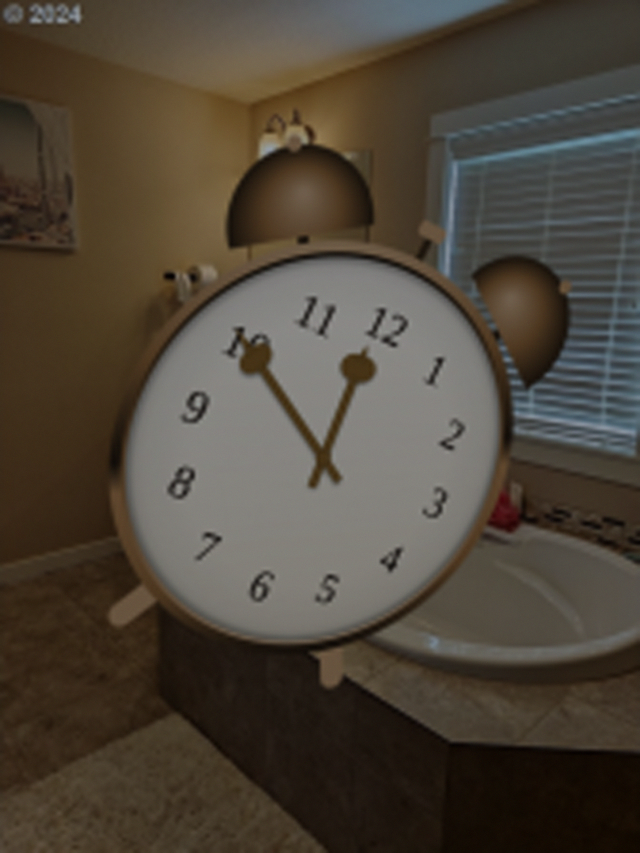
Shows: {"hour": 11, "minute": 50}
